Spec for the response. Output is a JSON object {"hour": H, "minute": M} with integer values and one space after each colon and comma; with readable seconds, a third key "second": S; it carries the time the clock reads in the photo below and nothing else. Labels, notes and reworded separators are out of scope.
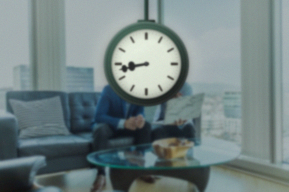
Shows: {"hour": 8, "minute": 43}
